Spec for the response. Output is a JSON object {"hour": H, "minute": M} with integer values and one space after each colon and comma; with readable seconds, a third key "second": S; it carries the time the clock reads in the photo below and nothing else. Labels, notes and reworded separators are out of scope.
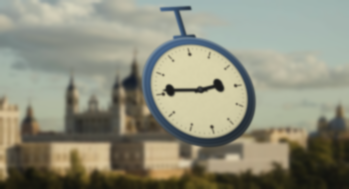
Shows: {"hour": 2, "minute": 46}
